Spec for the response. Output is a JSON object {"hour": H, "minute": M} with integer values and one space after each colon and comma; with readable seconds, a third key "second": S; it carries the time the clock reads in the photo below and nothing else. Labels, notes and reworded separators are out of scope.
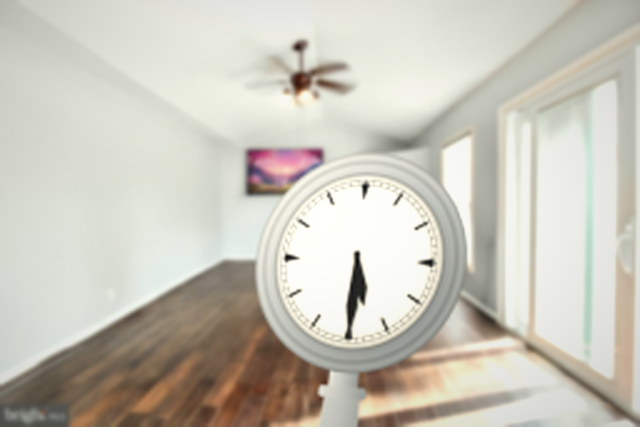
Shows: {"hour": 5, "minute": 30}
